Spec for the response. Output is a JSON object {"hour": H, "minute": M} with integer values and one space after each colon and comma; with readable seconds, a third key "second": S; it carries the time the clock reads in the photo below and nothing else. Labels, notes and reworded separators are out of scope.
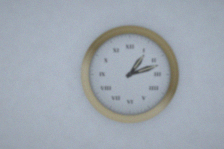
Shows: {"hour": 1, "minute": 12}
